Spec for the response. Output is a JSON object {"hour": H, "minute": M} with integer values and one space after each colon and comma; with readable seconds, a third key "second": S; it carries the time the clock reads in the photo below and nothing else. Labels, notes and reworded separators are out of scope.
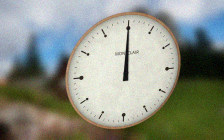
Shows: {"hour": 12, "minute": 0}
